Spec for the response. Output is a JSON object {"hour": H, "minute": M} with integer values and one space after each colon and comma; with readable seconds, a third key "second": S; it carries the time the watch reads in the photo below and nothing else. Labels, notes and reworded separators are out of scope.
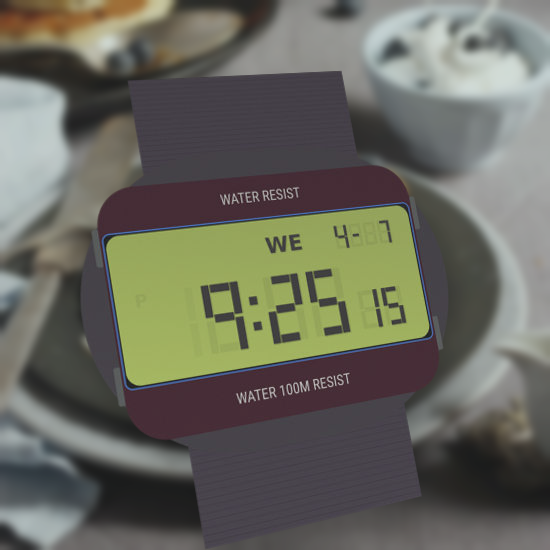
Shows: {"hour": 9, "minute": 25, "second": 15}
